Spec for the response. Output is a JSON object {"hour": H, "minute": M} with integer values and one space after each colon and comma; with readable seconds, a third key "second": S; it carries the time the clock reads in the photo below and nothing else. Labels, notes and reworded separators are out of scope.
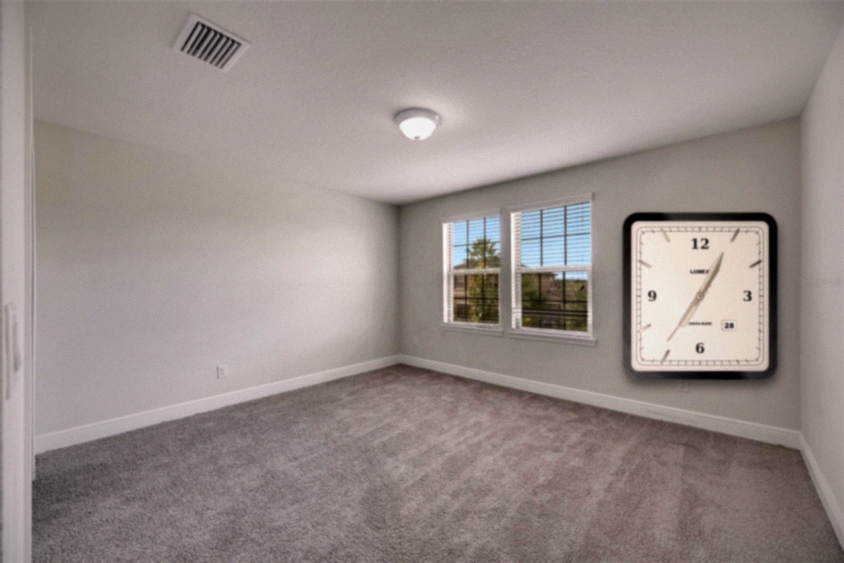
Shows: {"hour": 7, "minute": 4, "second": 36}
